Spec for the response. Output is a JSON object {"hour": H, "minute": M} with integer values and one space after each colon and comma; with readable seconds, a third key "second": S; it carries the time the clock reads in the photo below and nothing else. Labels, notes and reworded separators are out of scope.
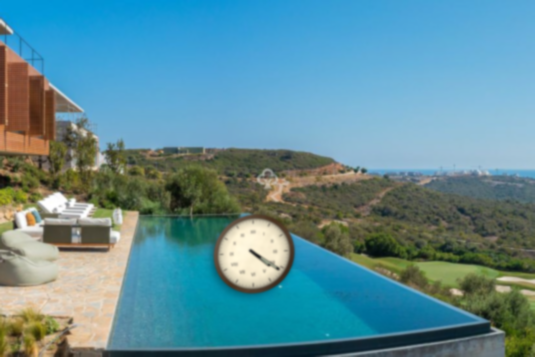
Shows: {"hour": 4, "minute": 21}
